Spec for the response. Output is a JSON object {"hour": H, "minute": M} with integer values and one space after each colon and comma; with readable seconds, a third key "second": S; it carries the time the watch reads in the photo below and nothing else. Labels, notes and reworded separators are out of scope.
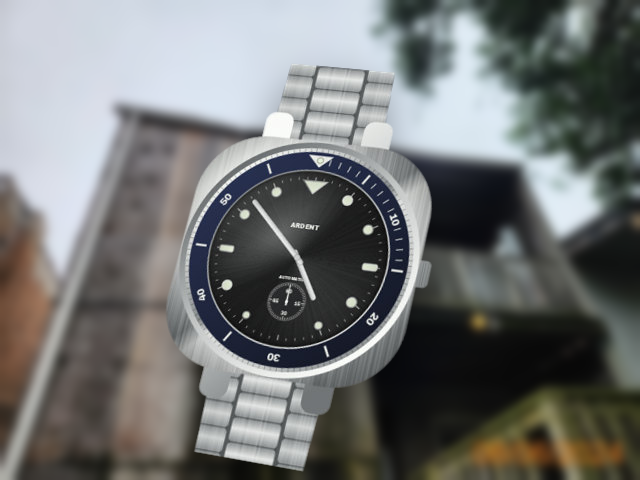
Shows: {"hour": 4, "minute": 52}
